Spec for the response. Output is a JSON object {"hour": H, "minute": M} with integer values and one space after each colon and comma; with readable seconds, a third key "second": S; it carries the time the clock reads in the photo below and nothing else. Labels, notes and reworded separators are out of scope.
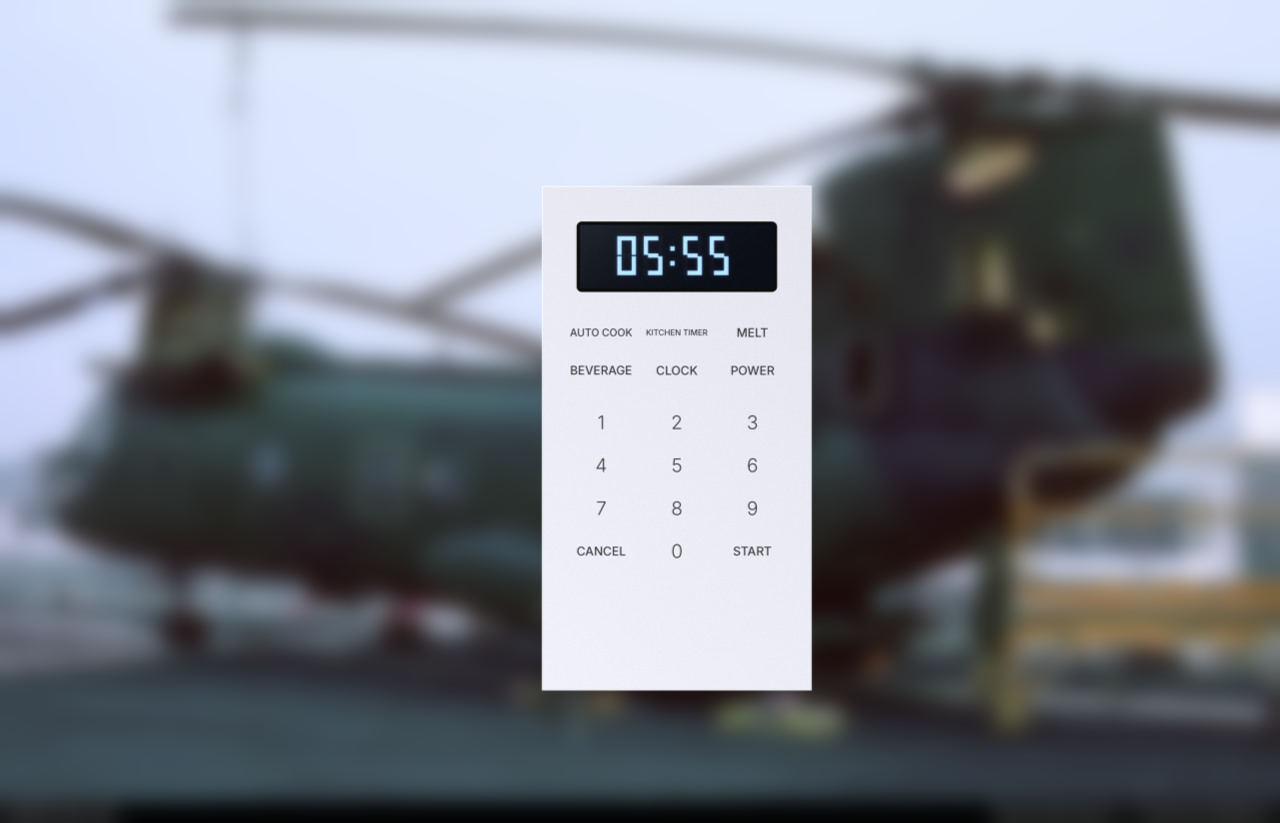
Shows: {"hour": 5, "minute": 55}
